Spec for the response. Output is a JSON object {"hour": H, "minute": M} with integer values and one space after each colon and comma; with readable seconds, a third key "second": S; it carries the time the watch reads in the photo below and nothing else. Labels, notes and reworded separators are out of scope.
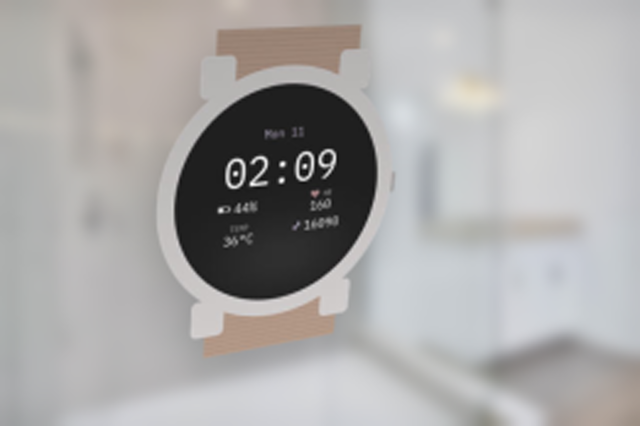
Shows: {"hour": 2, "minute": 9}
